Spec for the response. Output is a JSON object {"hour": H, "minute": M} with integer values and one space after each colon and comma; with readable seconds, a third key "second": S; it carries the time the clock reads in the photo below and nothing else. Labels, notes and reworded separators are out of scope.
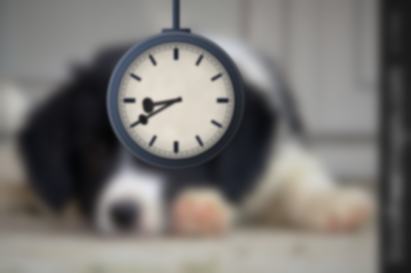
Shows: {"hour": 8, "minute": 40}
